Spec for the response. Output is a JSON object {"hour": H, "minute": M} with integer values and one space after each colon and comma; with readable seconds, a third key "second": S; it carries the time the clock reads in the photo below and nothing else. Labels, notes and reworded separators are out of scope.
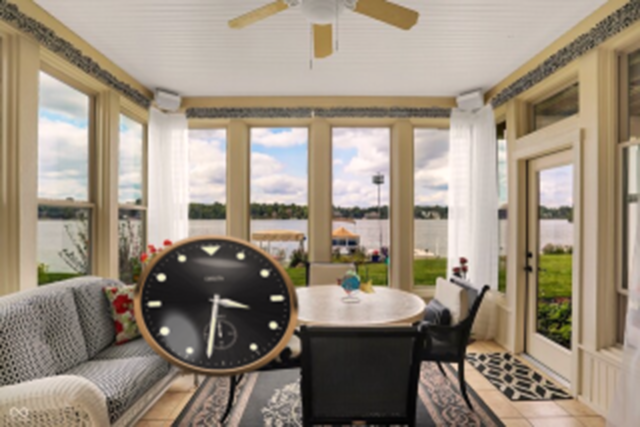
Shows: {"hour": 3, "minute": 32}
